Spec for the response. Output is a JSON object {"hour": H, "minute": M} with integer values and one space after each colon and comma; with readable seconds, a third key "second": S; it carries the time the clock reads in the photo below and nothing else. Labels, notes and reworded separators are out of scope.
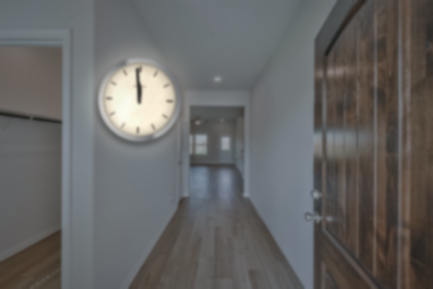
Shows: {"hour": 11, "minute": 59}
